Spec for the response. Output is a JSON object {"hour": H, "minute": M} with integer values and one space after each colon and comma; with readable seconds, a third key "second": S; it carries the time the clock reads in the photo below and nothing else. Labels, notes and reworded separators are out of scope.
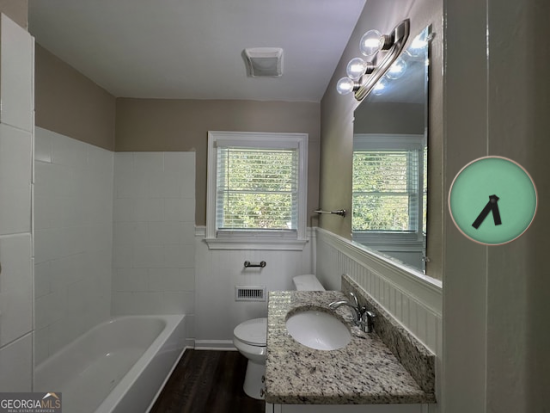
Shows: {"hour": 5, "minute": 36}
